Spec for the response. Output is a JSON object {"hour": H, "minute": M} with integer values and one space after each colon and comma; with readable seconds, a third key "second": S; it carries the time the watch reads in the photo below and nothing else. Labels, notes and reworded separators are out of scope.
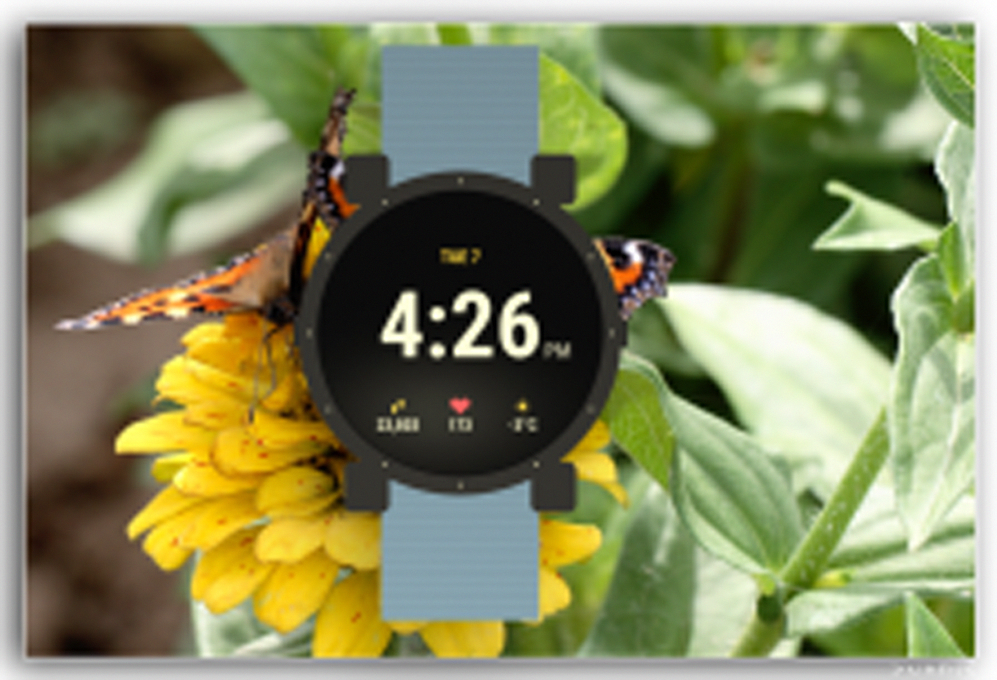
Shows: {"hour": 4, "minute": 26}
